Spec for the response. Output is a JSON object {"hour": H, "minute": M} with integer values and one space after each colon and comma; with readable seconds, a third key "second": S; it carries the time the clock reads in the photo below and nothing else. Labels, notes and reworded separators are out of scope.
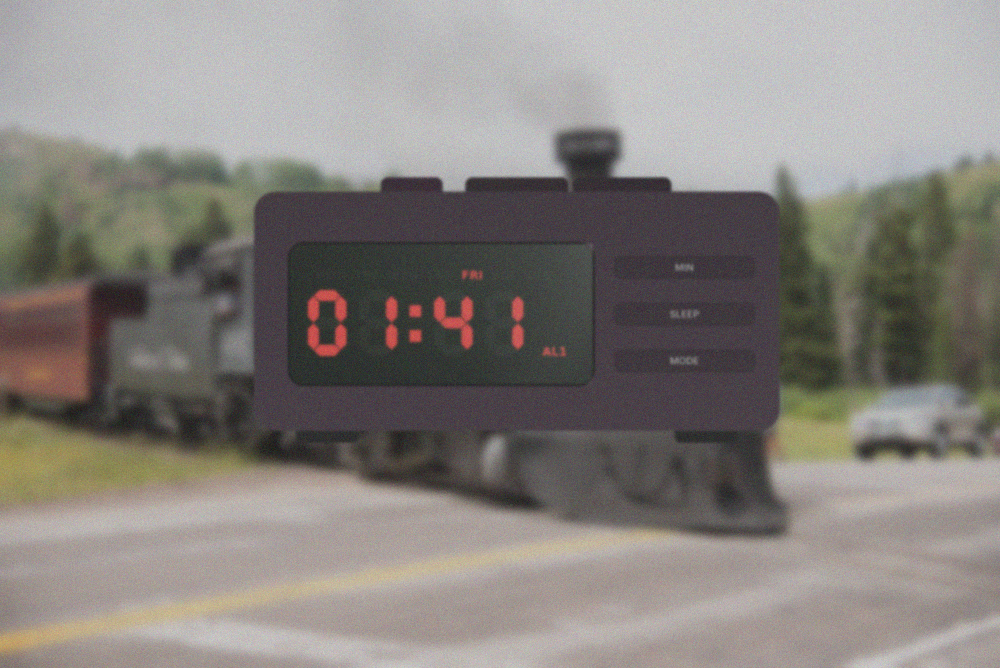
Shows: {"hour": 1, "minute": 41}
